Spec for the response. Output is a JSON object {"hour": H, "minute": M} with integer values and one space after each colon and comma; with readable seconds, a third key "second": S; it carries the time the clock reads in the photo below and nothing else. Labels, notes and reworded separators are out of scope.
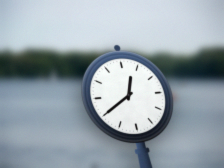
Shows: {"hour": 12, "minute": 40}
